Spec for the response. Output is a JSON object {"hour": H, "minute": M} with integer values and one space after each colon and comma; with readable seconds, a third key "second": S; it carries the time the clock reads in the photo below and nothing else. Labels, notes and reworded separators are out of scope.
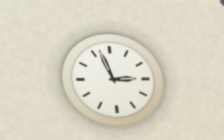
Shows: {"hour": 2, "minute": 57}
